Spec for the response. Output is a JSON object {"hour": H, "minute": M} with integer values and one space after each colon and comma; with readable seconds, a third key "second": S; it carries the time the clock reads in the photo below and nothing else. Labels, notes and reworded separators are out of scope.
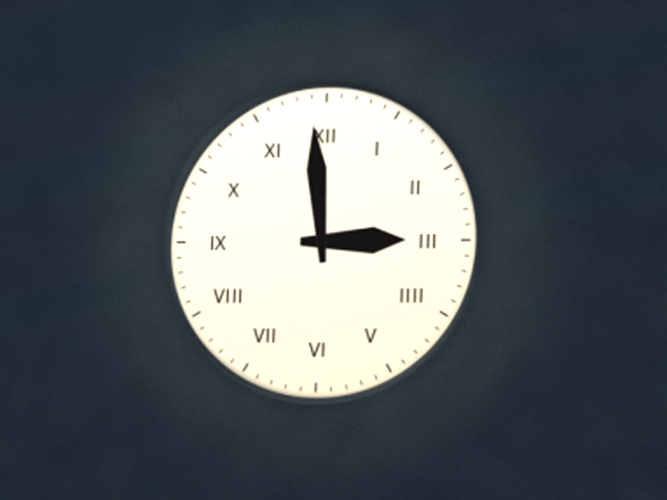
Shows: {"hour": 2, "minute": 59}
